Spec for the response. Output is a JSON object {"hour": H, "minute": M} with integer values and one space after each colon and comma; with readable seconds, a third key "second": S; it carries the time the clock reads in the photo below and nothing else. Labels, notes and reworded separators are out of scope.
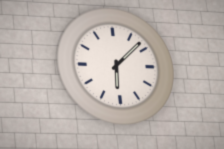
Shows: {"hour": 6, "minute": 8}
